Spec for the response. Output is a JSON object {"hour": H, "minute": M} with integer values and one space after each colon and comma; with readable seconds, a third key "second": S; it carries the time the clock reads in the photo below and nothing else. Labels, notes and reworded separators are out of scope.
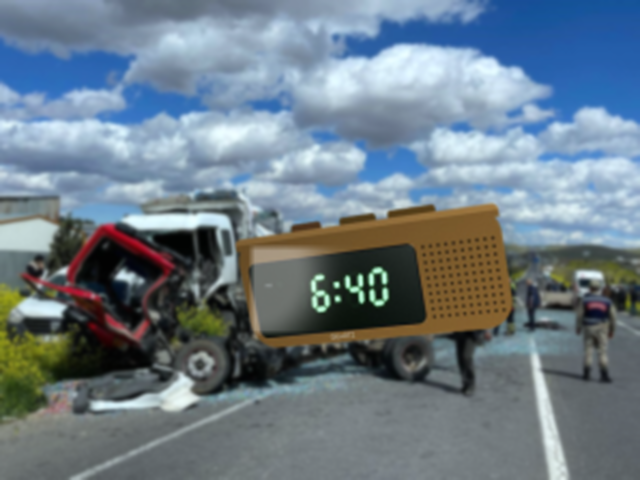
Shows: {"hour": 6, "minute": 40}
